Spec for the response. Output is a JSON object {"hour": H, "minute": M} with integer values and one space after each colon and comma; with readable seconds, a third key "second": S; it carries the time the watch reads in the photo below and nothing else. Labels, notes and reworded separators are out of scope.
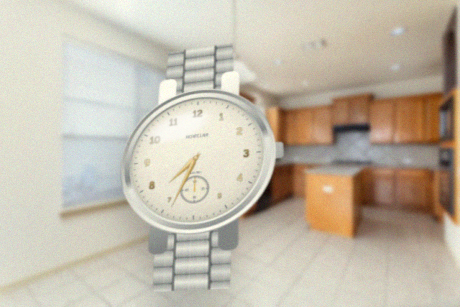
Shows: {"hour": 7, "minute": 34}
